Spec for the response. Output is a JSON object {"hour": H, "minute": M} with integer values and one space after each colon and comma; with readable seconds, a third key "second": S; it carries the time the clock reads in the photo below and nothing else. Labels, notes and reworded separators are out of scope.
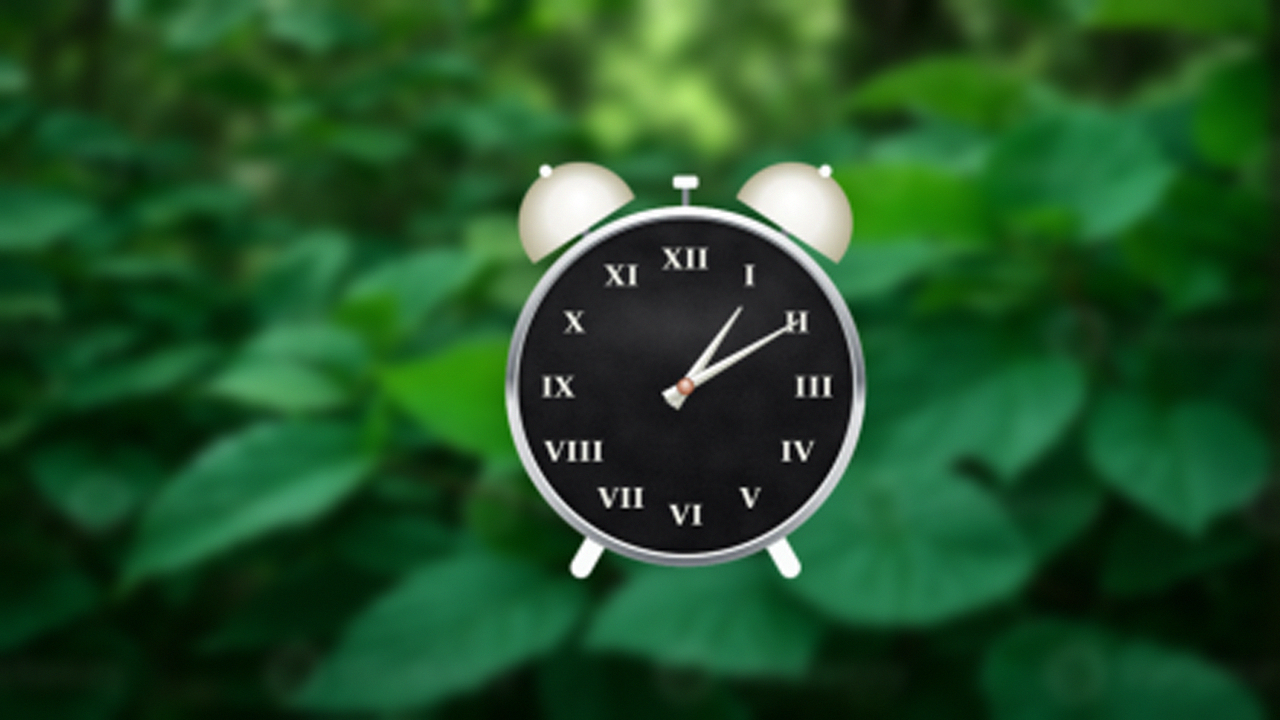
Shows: {"hour": 1, "minute": 10}
